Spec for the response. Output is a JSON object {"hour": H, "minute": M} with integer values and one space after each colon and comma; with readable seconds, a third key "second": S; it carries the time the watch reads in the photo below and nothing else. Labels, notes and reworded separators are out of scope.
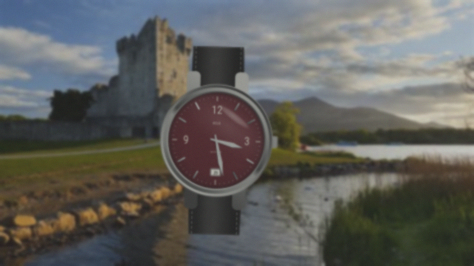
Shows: {"hour": 3, "minute": 28}
